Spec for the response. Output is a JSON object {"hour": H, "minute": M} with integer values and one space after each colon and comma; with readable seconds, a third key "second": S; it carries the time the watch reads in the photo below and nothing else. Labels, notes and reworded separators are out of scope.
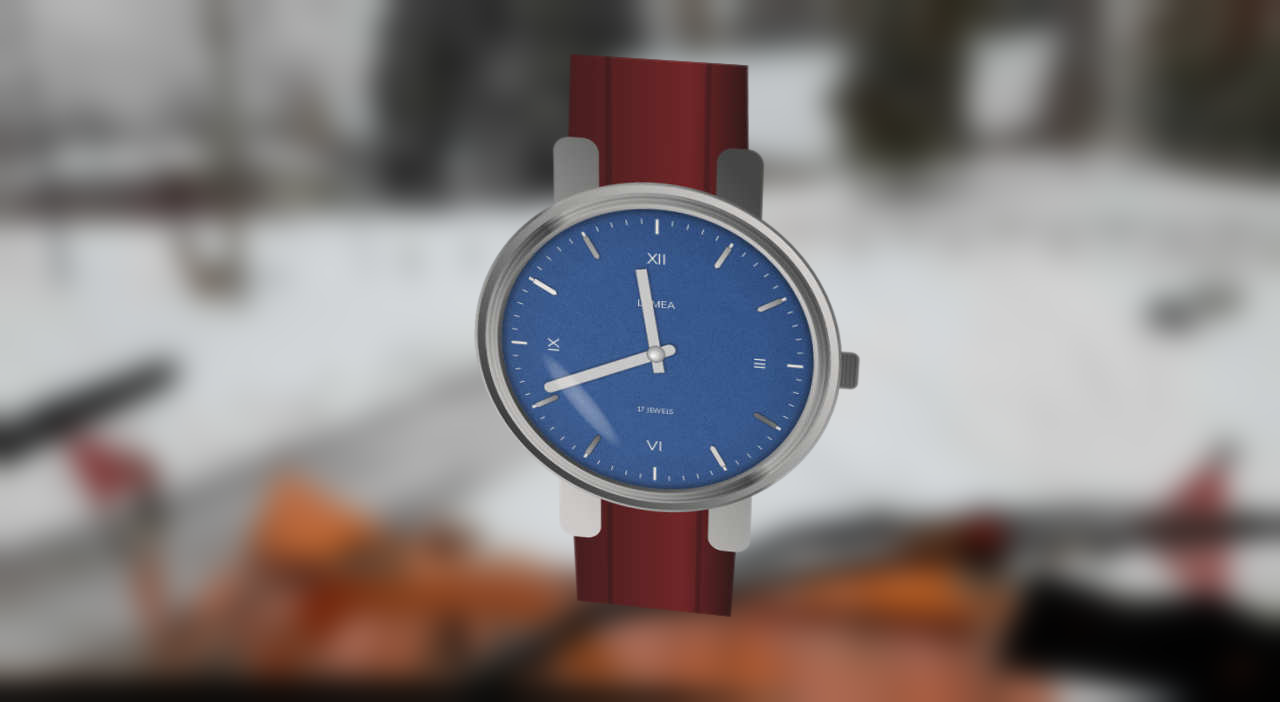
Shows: {"hour": 11, "minute": 41}
